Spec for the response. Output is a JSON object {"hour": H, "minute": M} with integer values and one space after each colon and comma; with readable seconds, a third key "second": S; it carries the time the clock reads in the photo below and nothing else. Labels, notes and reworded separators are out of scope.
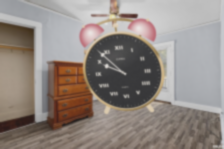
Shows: {"hour": 9, "minute": 53}
